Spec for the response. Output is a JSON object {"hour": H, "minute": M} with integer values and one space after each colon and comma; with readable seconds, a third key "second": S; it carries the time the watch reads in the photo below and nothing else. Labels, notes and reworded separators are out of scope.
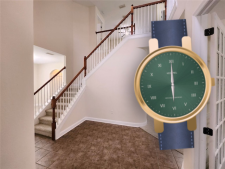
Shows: {"hour": 6, "minute": 0}
